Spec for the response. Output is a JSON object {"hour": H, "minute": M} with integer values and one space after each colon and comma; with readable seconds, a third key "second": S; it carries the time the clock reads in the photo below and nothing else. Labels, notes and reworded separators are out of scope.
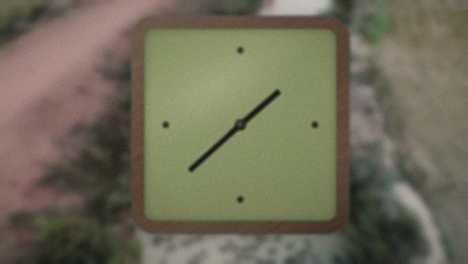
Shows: {"hour": 1, "minute": 38}
